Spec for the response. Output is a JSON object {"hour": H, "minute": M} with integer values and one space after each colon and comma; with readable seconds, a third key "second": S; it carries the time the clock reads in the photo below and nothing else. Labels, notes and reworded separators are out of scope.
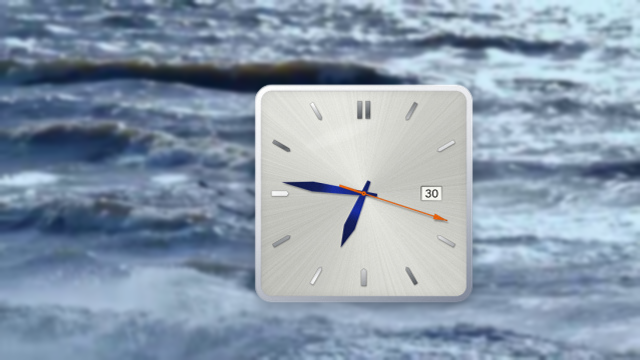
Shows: {"hour": 6, "minute": 46, "second": 18}
